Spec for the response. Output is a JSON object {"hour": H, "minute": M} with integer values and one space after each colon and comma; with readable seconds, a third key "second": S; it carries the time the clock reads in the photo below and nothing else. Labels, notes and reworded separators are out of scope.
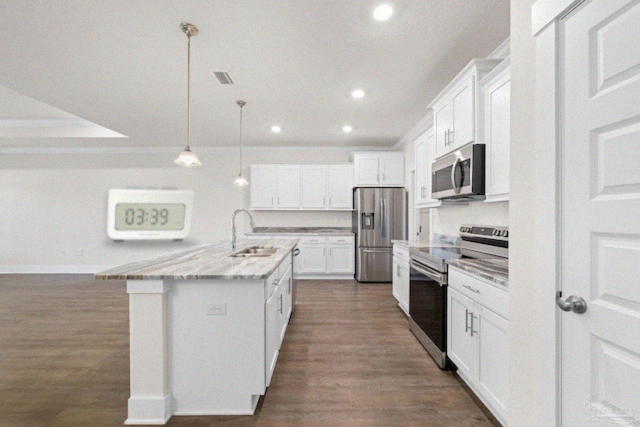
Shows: {"hour": 3, "minute": 39}
